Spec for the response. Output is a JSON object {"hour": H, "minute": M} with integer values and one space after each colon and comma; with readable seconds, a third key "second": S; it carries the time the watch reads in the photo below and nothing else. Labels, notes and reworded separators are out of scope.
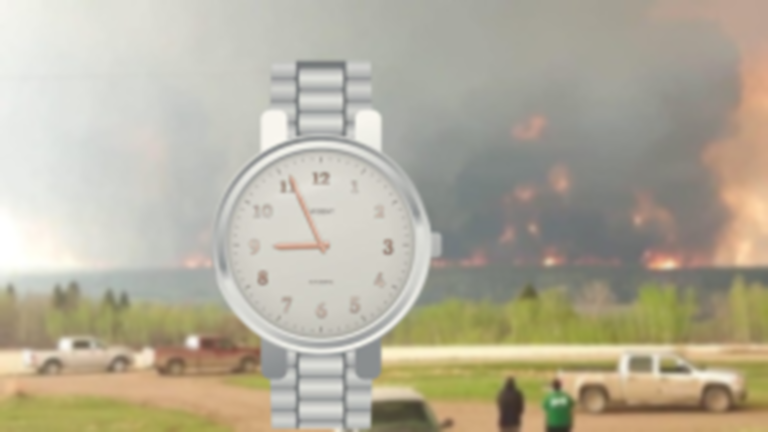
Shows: {"hour": 8, "minute": 56}
